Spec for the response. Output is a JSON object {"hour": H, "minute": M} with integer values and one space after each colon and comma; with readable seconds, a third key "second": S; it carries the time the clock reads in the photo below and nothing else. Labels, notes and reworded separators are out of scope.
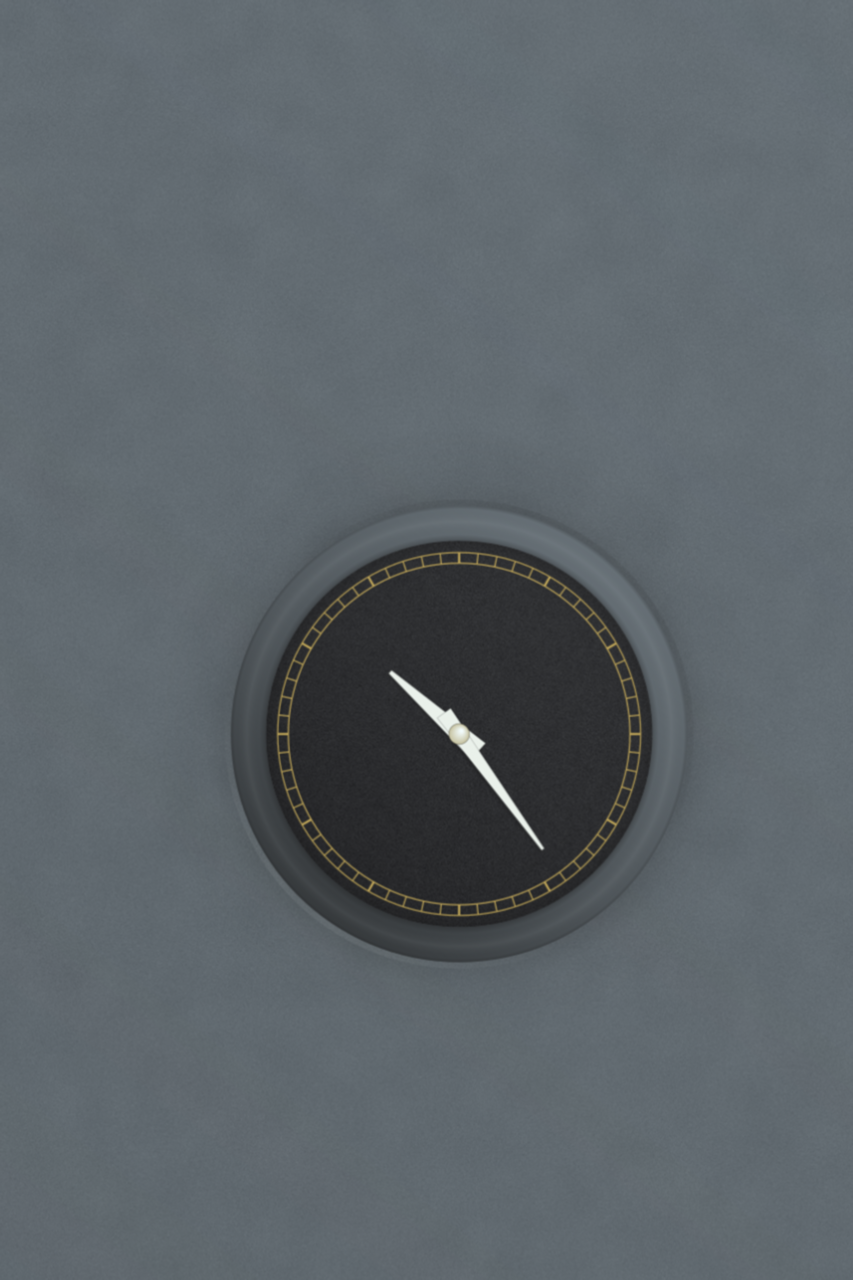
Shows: {"hour": 10, "minute": 24}
